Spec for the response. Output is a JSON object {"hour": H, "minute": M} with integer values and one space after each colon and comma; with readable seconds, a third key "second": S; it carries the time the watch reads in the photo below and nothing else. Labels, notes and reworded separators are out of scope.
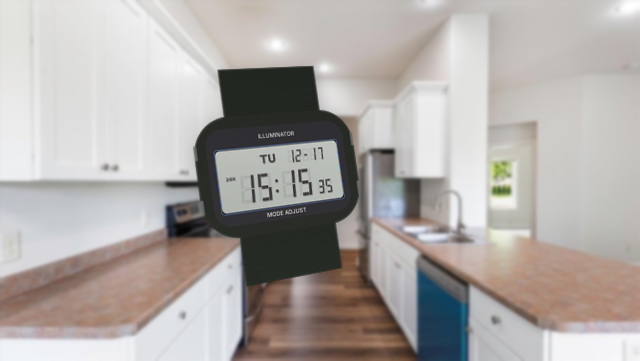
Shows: {"hour": 15, "minute": 15, "second": 35}
